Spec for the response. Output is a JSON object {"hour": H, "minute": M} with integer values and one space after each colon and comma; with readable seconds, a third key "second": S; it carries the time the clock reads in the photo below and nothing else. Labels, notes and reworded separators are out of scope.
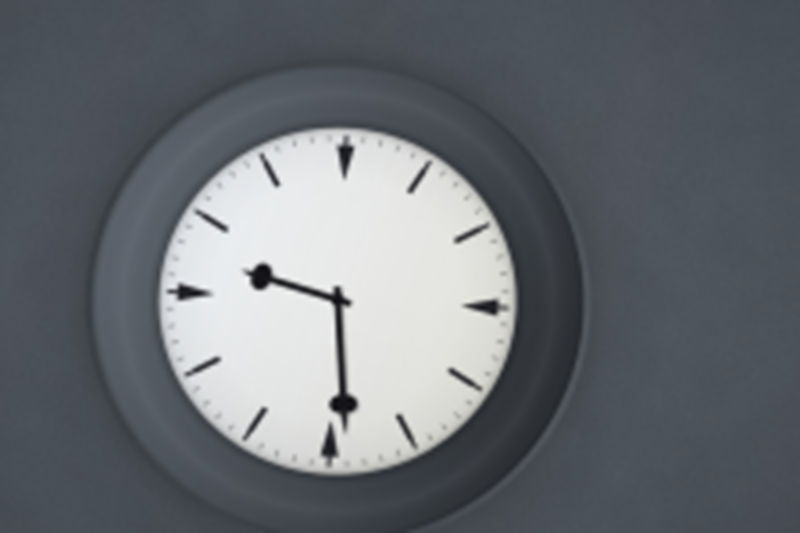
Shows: {"hour": 9, "minute": 29}
